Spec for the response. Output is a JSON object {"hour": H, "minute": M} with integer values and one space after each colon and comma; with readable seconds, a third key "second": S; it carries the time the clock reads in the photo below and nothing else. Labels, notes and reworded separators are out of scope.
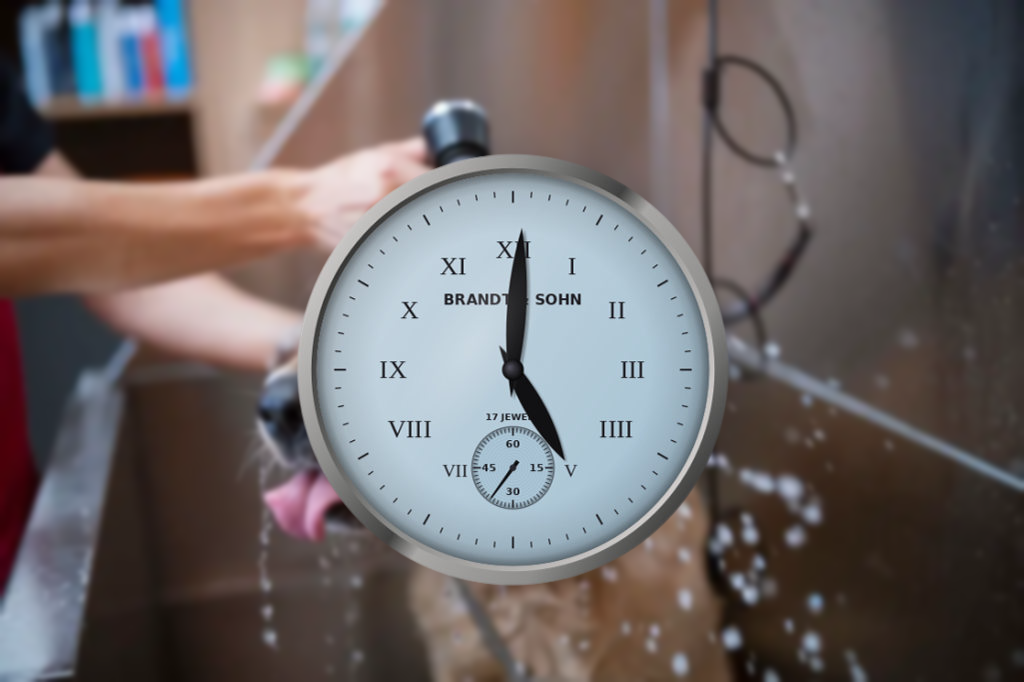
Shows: {"hour": 5, "minute": 0, "second": 36}
